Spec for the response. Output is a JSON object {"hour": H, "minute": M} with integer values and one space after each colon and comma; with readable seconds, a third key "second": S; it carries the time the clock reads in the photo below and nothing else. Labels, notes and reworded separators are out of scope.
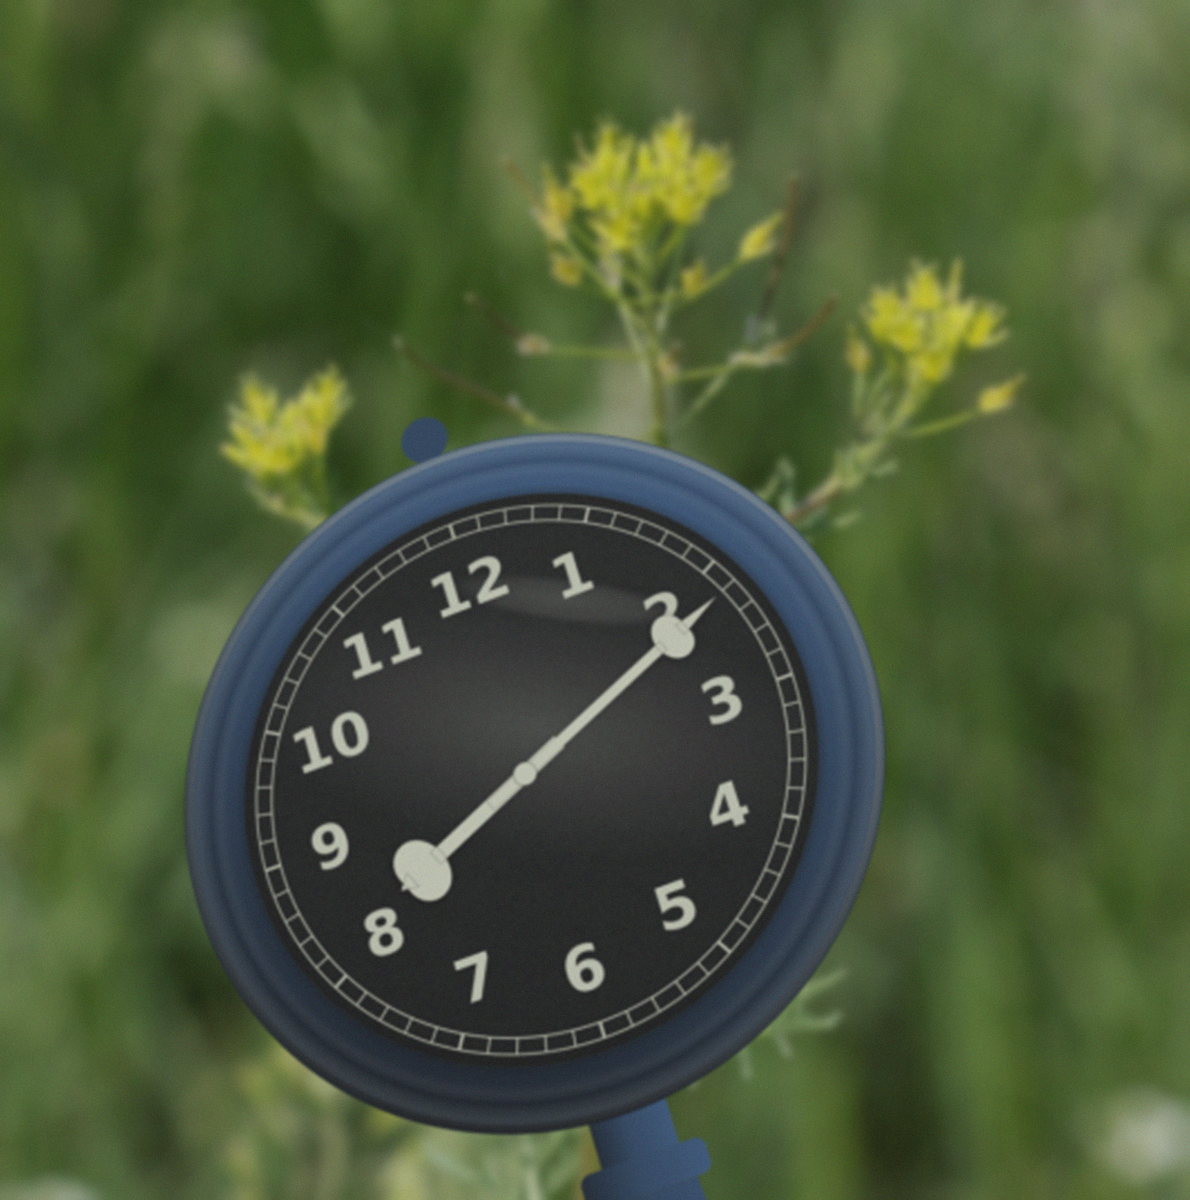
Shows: {"hour": 8, "minute": 11}
